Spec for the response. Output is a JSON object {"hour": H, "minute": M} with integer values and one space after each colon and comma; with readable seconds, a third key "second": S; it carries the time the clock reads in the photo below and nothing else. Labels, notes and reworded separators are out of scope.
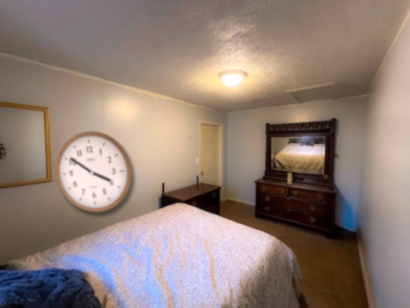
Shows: {"hour": 3, "minute": 51}
